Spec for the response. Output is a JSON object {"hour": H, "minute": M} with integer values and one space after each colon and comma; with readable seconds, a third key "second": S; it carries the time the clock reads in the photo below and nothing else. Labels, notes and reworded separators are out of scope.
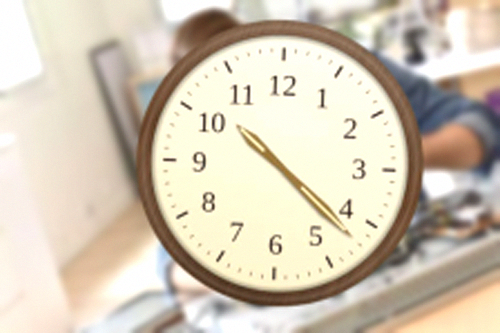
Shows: {"hour": 10, "minute": 22}
